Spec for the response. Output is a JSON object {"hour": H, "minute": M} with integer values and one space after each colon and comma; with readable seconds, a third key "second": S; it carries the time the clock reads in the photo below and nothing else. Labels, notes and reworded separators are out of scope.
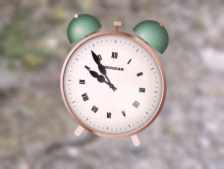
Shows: {"hour": 9, "minute": 54}
